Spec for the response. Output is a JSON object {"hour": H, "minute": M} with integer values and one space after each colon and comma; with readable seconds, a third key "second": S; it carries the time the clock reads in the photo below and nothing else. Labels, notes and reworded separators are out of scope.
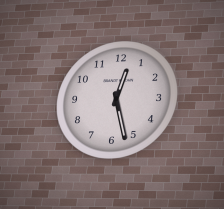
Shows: {"hour": 12, "minute": 27}
